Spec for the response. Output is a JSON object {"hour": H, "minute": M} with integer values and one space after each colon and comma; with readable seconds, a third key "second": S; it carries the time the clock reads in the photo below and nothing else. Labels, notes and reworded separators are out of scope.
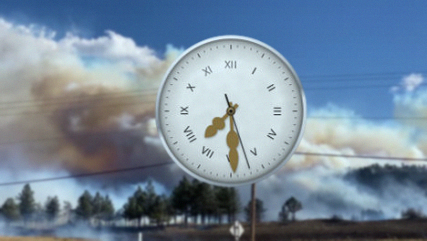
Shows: {"hour": 7, "minute": 29, "second": 27}
